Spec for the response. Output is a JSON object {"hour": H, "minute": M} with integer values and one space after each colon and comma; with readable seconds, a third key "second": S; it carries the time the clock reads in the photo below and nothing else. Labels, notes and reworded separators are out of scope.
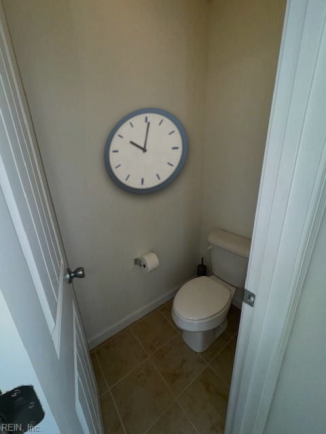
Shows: {"hour": 10, "minute": 1}
